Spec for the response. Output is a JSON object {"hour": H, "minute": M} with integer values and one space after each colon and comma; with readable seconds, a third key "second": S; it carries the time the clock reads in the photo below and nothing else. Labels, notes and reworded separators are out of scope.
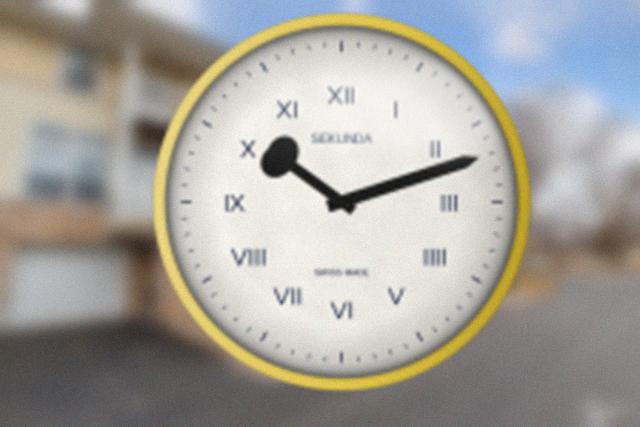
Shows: {"hour": 10, "minute": 12}
